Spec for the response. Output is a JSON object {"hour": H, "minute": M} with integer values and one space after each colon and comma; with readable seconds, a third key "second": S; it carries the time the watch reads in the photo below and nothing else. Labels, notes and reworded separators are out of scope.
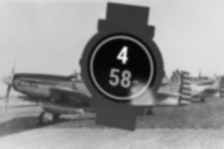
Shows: {"hour": 4, "minute": 58}
